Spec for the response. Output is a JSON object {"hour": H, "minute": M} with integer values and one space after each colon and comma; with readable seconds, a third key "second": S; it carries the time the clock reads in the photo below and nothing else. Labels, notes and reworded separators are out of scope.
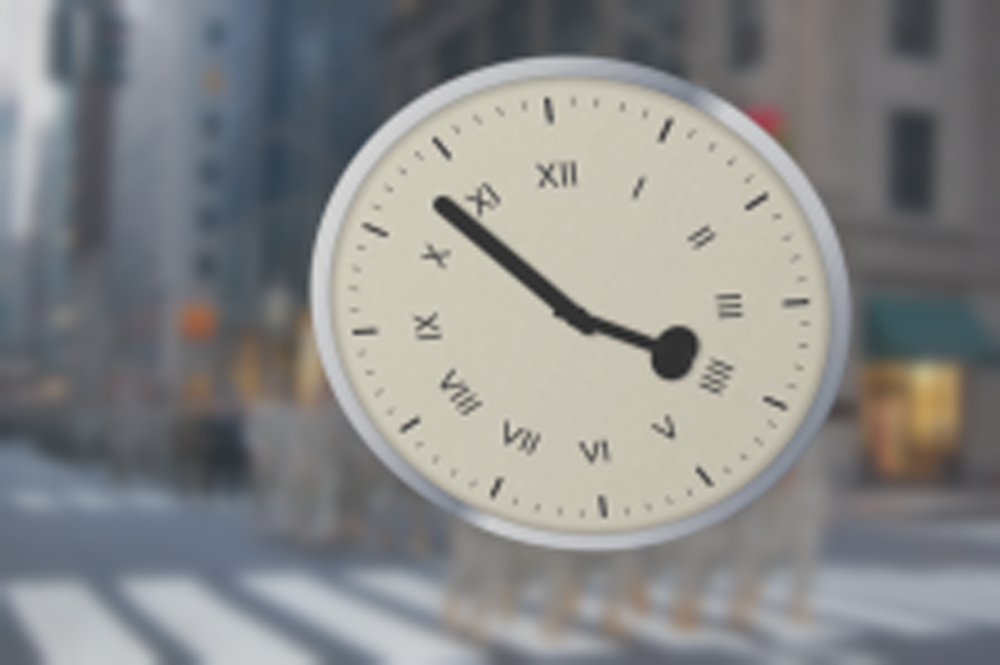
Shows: {"hour": 3, "minute": 53}
